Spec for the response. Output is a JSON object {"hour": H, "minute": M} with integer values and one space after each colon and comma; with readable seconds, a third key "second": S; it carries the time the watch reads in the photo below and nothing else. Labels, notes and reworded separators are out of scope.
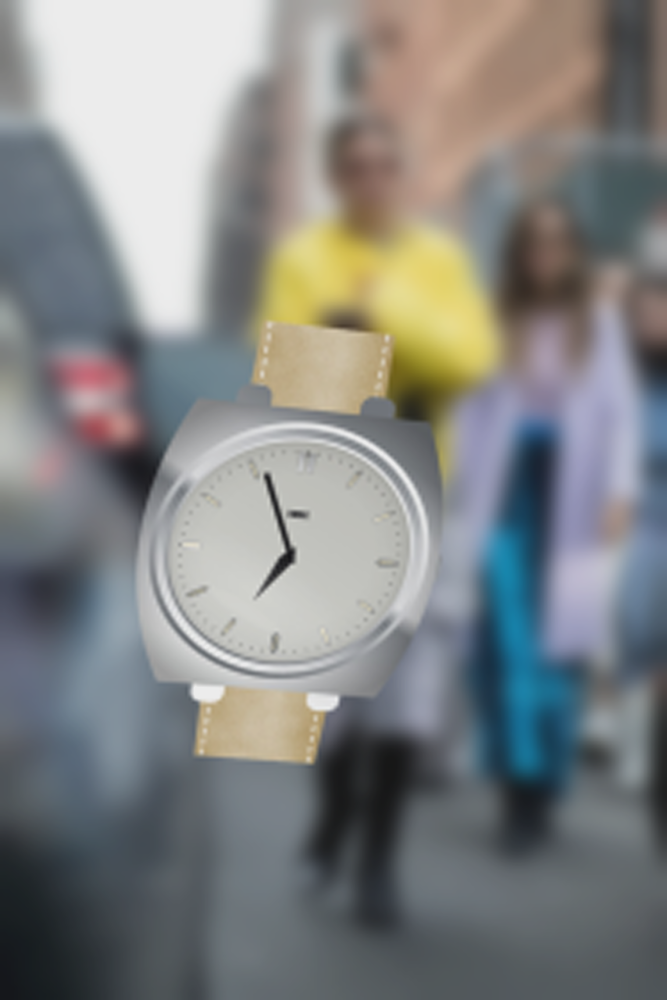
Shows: {"hour": 6, "minute": 56}
